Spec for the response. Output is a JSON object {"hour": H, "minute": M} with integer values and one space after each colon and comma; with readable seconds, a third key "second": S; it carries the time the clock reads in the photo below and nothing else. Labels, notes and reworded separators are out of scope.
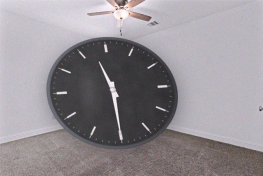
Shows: {"hour": 11, "minute": 30}
